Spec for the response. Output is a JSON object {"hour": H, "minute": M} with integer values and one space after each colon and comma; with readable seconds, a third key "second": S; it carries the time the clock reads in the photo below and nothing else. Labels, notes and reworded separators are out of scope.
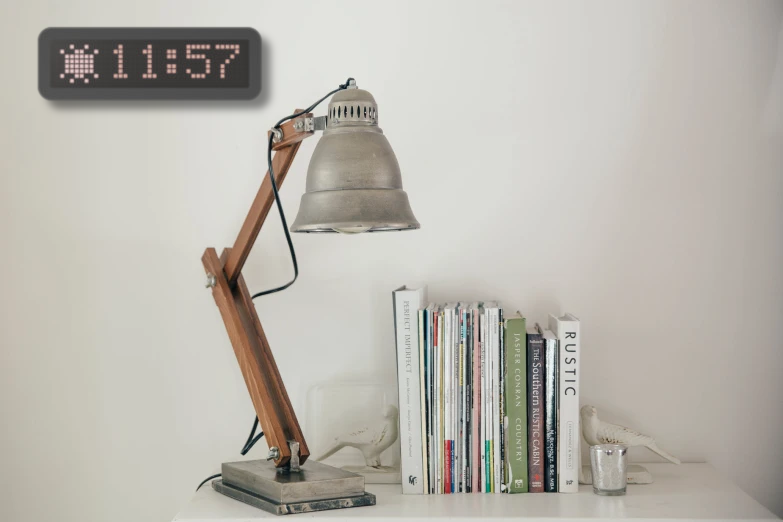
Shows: {"hour": 11, "minute": 57}
